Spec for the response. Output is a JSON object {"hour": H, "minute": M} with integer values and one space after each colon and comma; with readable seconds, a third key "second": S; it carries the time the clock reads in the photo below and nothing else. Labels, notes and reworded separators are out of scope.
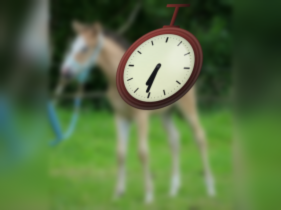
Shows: {"hour": 6, "minute": 31}
